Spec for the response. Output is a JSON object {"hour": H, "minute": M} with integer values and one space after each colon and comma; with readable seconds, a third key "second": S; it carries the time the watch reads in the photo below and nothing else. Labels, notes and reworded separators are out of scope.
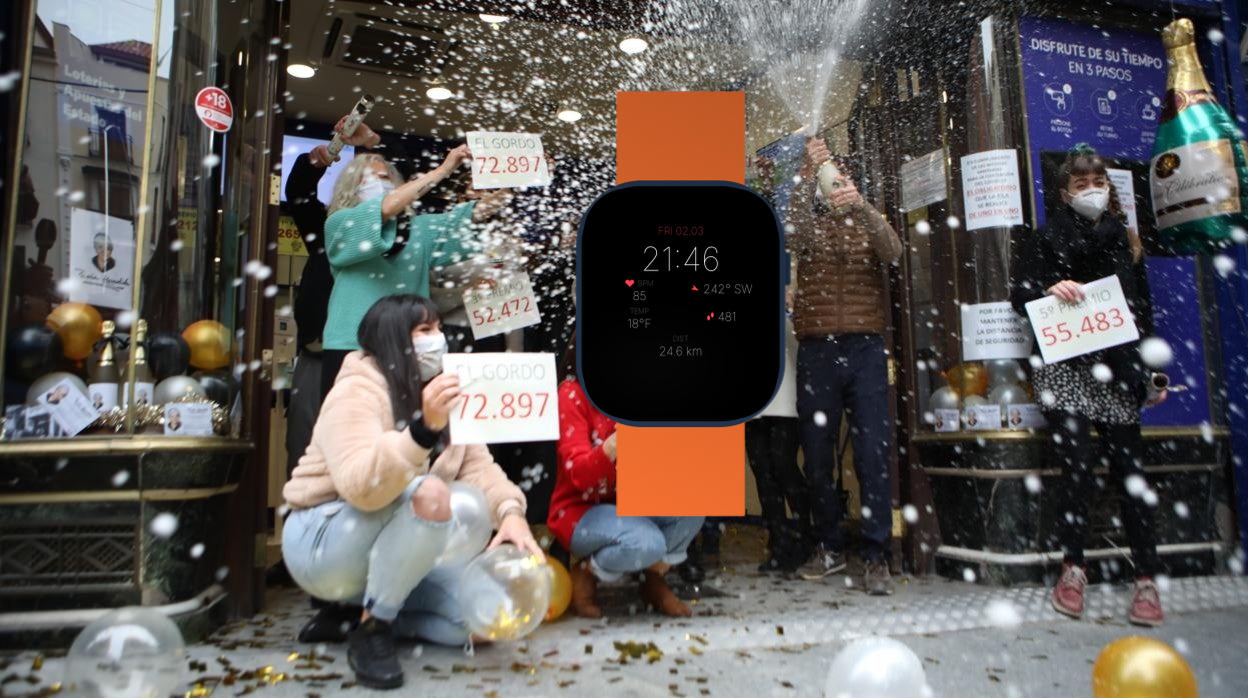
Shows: {"hour": 21, "minute": 46}
